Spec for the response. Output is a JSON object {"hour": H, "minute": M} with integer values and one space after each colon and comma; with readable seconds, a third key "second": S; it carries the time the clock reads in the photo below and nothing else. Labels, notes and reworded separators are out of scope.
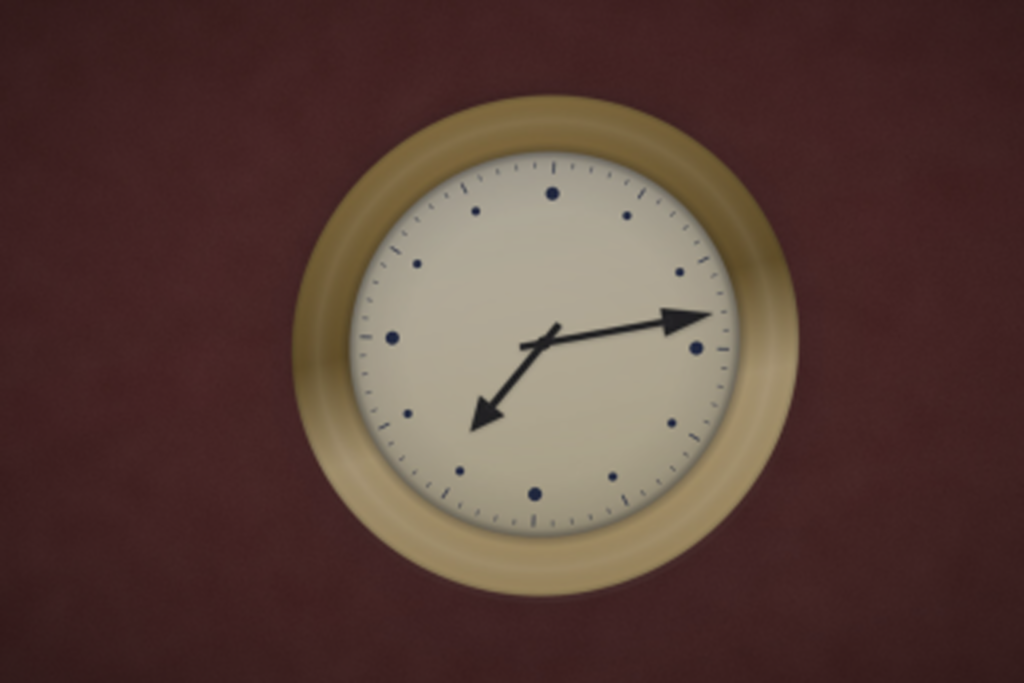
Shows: {"hour": 7, "minute": 13}
